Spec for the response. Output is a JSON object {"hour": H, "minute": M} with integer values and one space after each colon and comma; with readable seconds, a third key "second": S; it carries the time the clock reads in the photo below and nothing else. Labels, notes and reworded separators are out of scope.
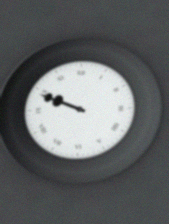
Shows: {"hour": 9, "minute": 49}
